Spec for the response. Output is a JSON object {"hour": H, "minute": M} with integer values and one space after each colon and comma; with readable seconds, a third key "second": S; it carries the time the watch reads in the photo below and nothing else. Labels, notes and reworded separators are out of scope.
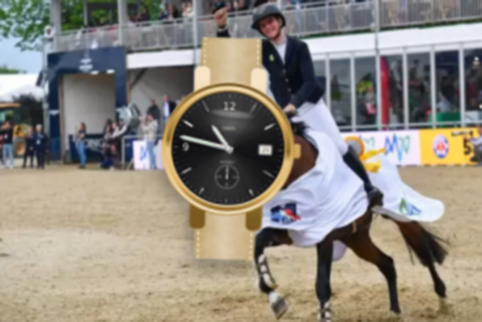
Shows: {"hour": 10, "minute": 47}
